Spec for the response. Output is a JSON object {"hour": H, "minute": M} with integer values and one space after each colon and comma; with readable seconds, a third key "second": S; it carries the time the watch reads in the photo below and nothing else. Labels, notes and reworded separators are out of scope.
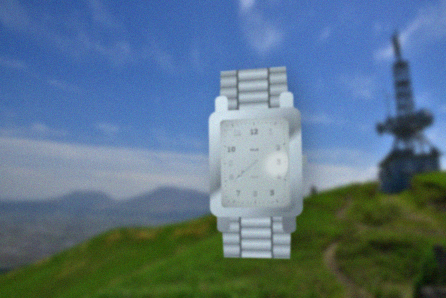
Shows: {"hour": 7, "minute": 38}
